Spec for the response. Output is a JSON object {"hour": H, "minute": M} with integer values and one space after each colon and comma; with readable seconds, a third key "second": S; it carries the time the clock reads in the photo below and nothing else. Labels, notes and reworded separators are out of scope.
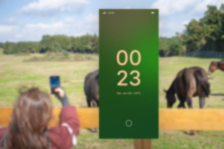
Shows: {"hour": 0, "minute": 23}
